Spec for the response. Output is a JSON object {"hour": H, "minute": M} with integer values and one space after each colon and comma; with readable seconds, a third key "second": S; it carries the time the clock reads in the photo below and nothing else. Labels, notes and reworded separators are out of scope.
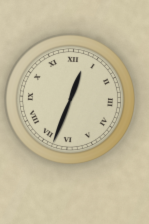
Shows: {"hour": 12, "minute": 33}
